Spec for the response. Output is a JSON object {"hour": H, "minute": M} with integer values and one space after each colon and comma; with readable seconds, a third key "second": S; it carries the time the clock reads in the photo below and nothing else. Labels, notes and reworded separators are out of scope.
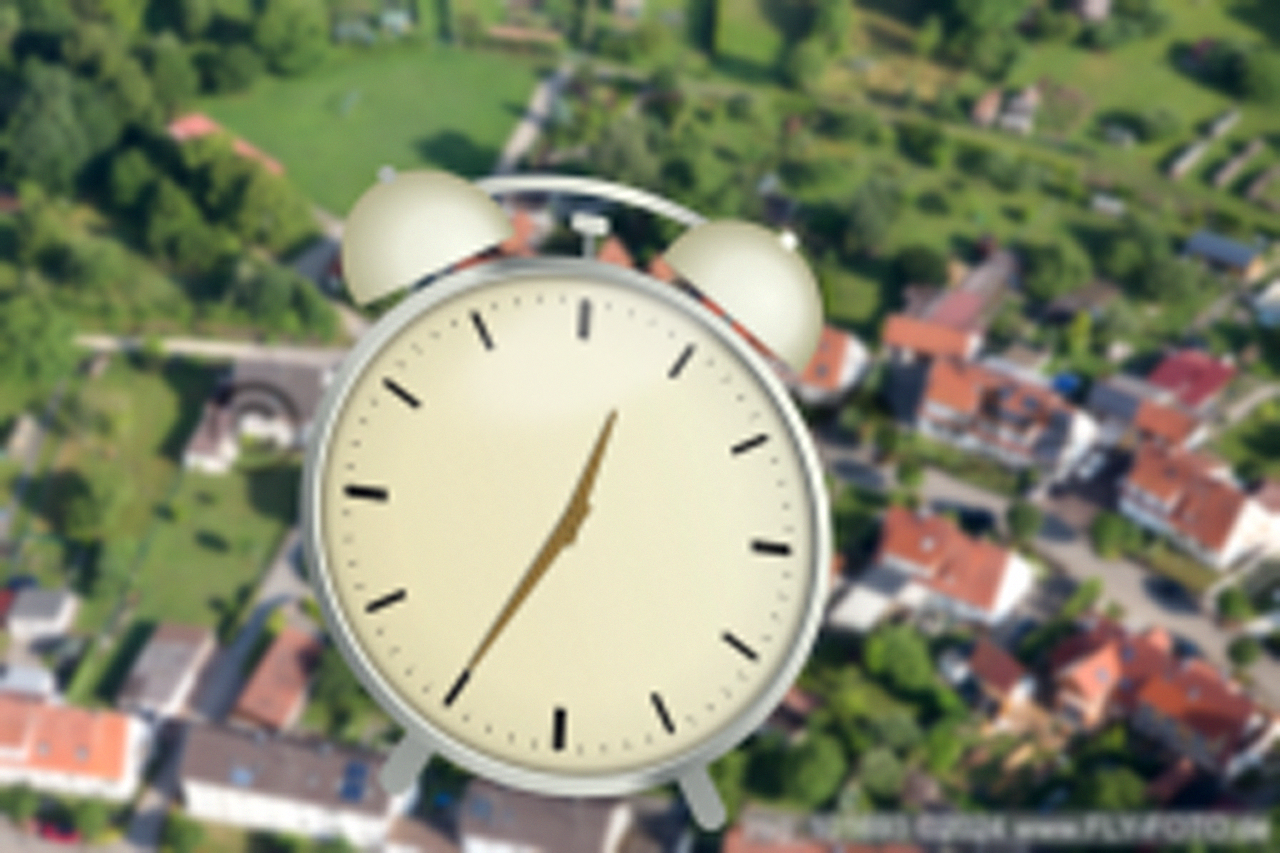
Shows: {"hour": 12, "minute": 35}
